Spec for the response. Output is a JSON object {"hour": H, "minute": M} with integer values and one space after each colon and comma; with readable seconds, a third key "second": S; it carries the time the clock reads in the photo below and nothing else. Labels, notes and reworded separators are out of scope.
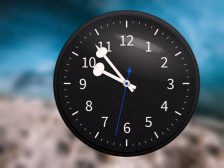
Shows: {"hour": 9, "minute": 53, "second": 32}
